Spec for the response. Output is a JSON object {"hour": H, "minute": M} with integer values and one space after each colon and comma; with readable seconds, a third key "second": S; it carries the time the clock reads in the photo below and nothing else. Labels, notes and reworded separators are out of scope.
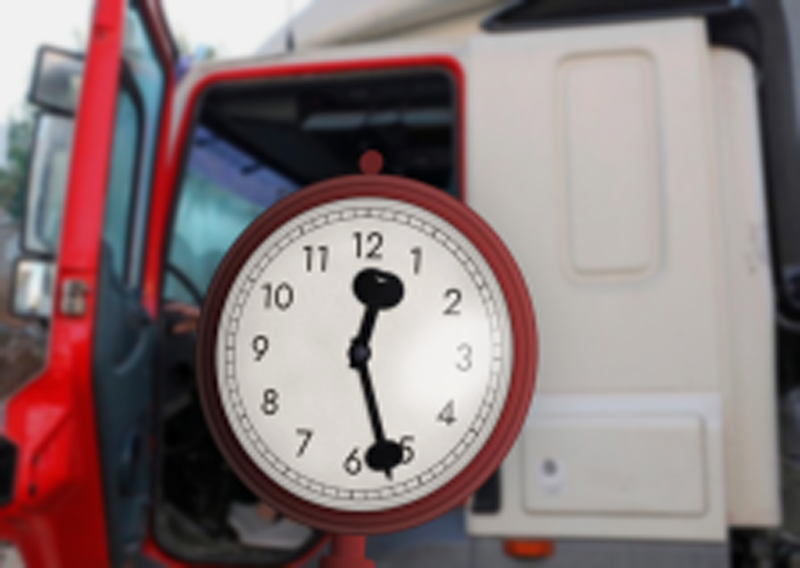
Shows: {"hour": 12, "minute": 27}
